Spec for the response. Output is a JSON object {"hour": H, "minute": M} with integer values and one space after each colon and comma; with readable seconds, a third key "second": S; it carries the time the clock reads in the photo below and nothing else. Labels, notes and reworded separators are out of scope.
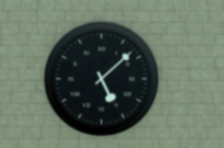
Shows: {"hour": 5, "minute": 8}
